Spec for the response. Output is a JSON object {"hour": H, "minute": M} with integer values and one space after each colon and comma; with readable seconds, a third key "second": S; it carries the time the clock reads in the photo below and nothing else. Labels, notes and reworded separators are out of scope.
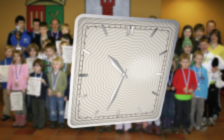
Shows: {"hour": 10, "minute": 33}
